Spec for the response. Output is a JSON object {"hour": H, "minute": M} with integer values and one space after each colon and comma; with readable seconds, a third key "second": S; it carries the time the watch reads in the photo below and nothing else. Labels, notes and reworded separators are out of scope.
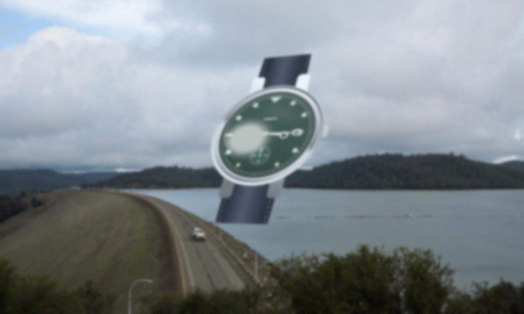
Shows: {"hour": 3, "minute": 15}
